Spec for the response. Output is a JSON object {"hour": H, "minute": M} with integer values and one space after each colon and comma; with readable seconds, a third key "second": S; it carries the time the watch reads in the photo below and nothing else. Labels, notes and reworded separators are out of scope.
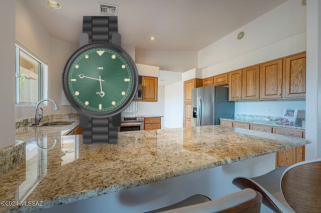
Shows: {"hour": 5, "minute": 47}
